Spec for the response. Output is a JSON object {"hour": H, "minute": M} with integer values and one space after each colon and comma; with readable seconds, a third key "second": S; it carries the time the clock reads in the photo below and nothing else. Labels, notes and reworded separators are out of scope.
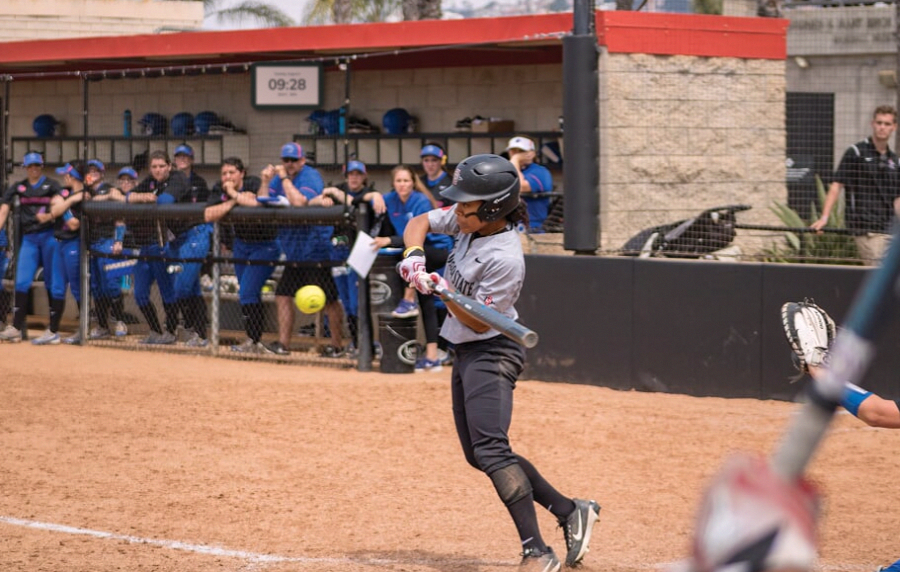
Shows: {"hour": 9, "minute": 28}
